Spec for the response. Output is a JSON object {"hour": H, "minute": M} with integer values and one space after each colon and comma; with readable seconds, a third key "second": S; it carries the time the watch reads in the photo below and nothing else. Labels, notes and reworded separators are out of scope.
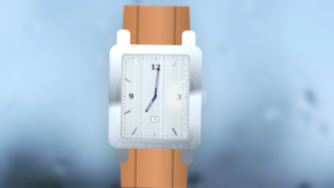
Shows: {"hour": 7, "minute": 1}
